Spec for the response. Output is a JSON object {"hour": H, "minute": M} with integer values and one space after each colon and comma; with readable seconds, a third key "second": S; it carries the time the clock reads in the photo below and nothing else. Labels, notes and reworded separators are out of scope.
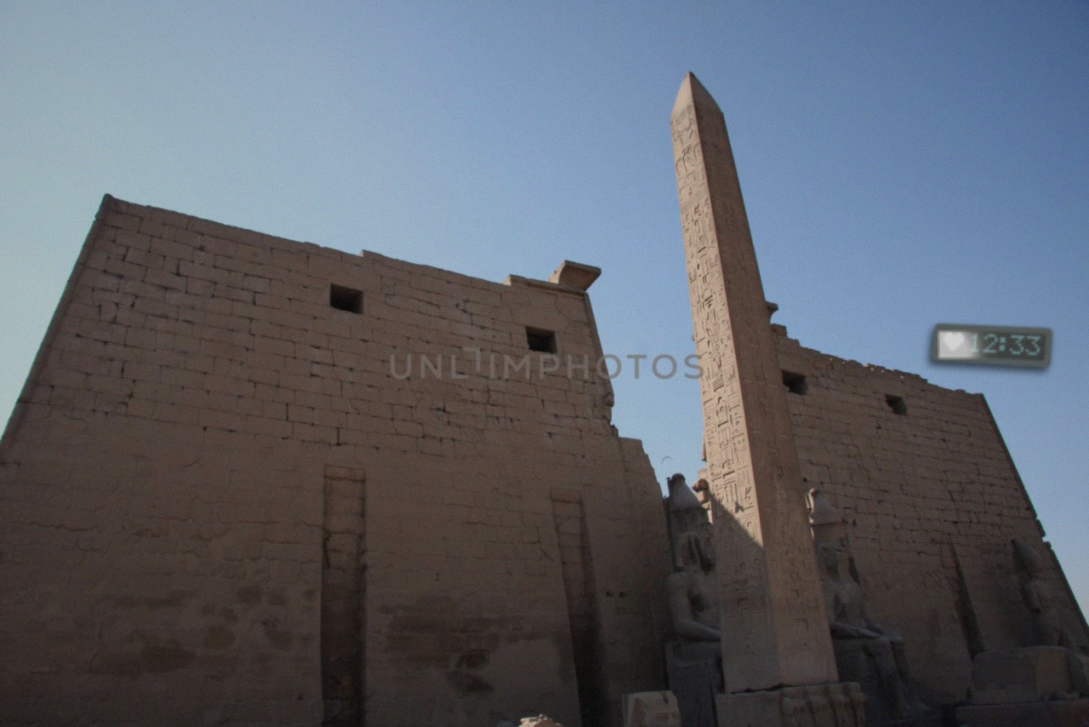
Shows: {"hour": 12, "minute": 33}
